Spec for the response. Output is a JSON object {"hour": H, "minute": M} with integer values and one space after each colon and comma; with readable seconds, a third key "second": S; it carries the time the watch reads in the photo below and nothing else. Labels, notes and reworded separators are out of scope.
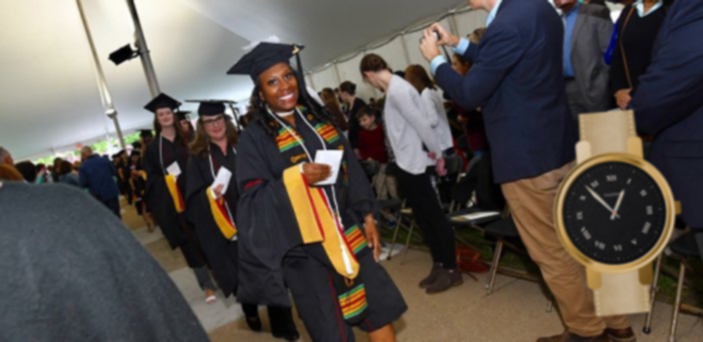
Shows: {"hour": 12, "minute": 53}
